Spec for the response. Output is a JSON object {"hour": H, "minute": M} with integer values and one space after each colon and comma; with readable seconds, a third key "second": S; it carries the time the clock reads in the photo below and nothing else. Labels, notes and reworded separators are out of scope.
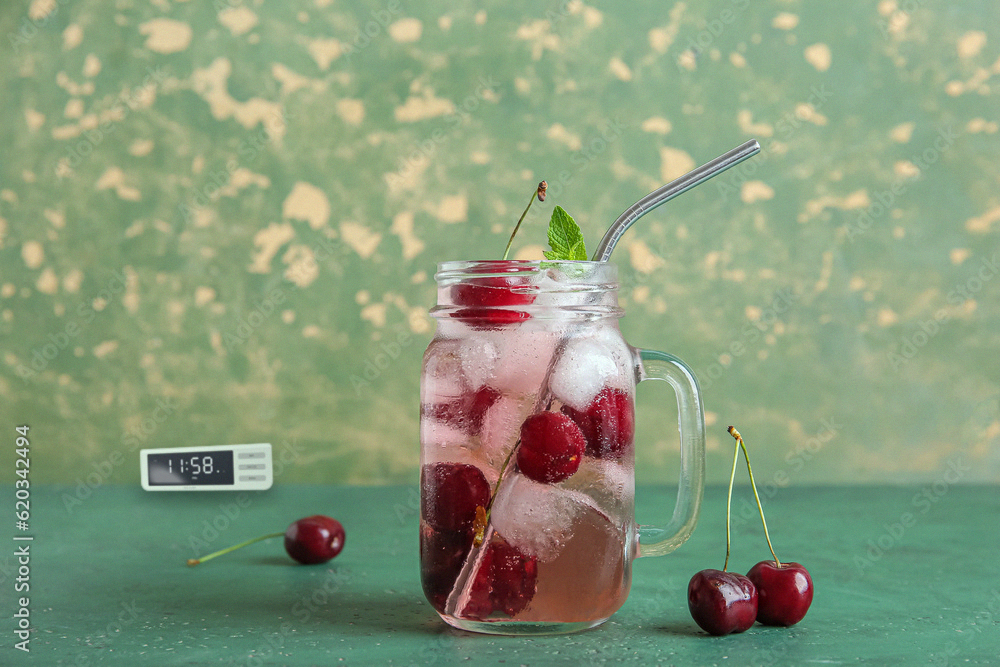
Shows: {"hour": 11, "minute": 58}
